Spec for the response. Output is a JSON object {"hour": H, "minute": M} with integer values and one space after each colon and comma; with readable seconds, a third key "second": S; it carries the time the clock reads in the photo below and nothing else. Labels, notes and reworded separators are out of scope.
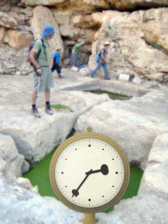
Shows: {"hour": 2, "minute": 36}
